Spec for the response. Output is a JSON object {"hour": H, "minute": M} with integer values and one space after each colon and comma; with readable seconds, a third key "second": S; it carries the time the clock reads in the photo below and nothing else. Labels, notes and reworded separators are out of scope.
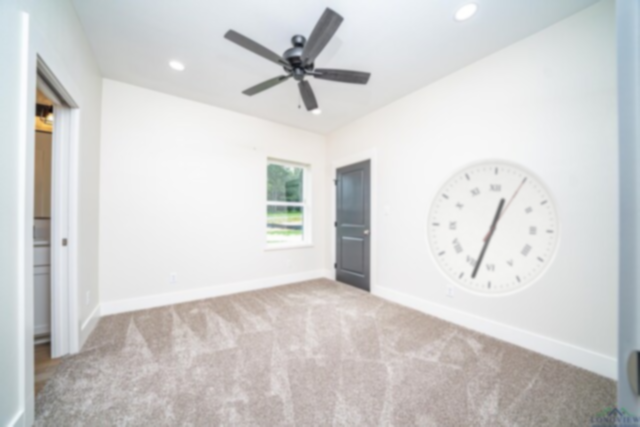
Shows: {"hour": 12, "minute": 33, "second": 5}
